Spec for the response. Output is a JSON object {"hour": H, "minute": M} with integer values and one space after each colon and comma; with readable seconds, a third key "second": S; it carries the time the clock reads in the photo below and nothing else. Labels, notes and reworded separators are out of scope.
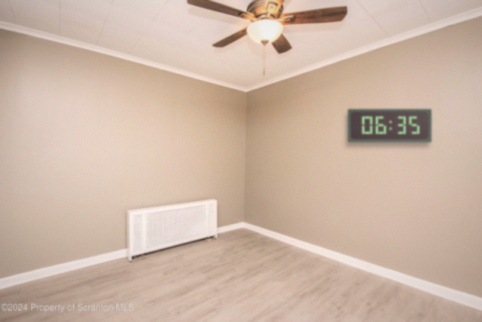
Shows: {"hour": 6, "minute": 35}
